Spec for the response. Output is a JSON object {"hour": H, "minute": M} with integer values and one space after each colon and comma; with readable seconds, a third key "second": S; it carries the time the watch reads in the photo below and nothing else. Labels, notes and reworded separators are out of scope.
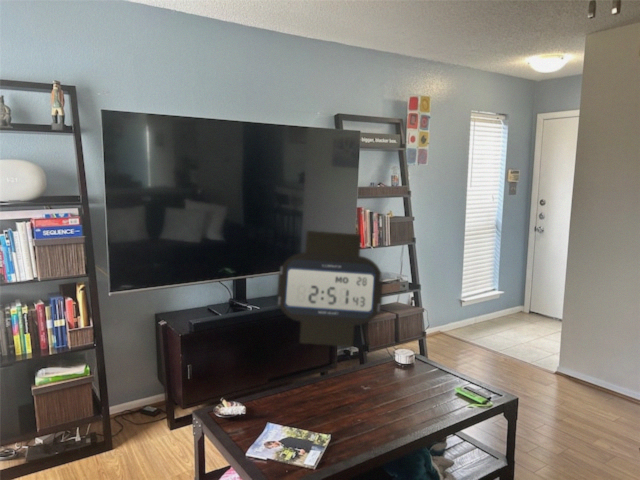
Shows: {"hour": 2, "minute": 51}
